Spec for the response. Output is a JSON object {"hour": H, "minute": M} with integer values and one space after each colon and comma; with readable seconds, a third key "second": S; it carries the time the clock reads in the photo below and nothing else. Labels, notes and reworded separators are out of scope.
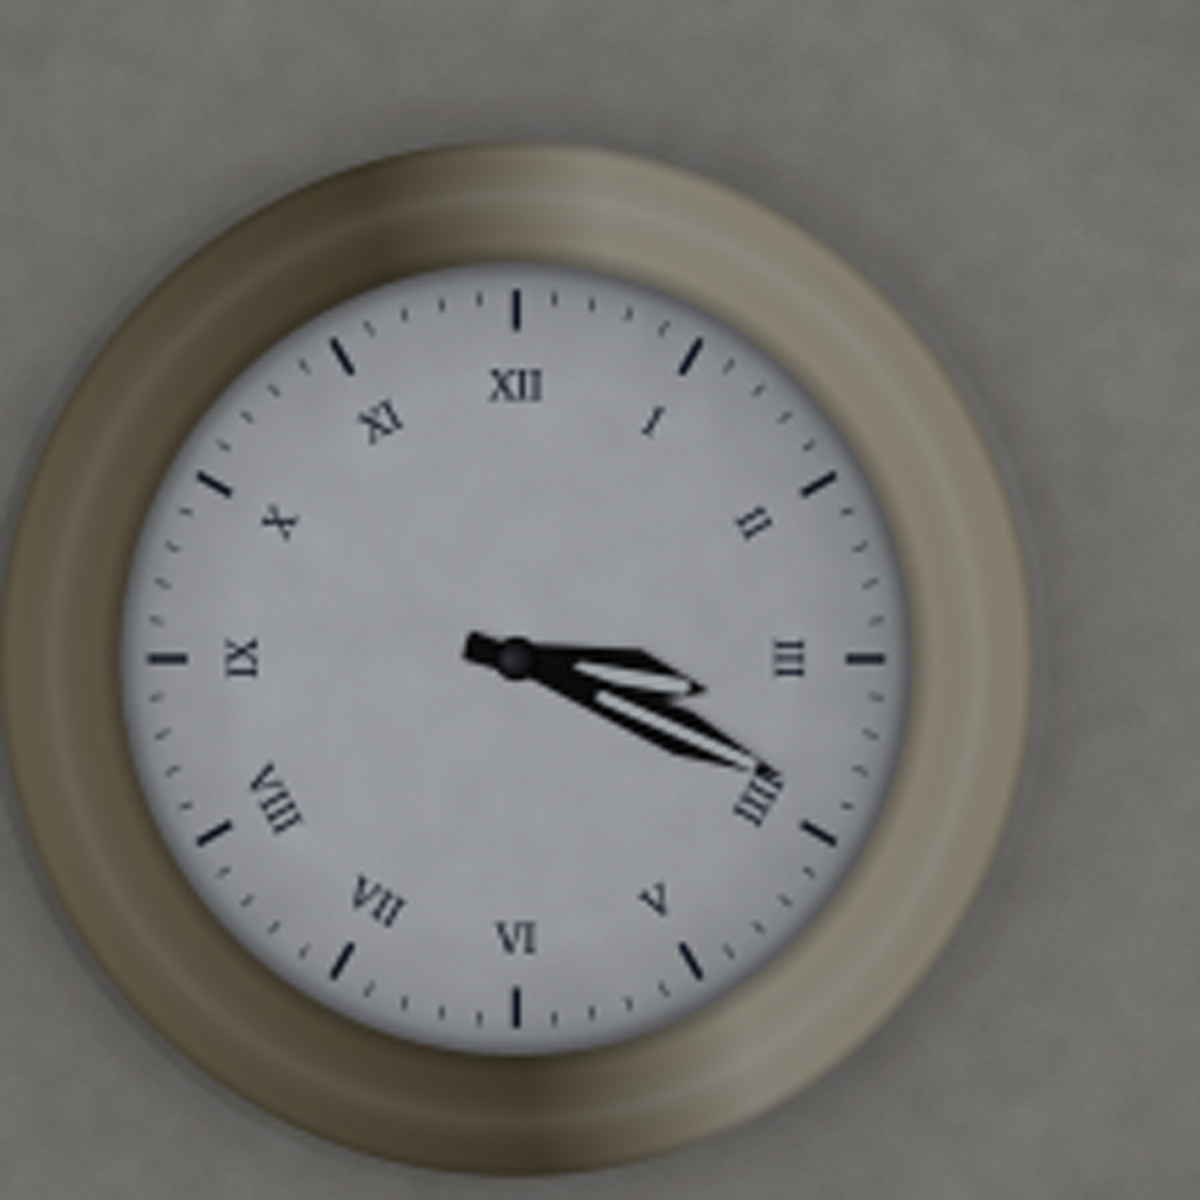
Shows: {"hour": 3, "minute": 19}
